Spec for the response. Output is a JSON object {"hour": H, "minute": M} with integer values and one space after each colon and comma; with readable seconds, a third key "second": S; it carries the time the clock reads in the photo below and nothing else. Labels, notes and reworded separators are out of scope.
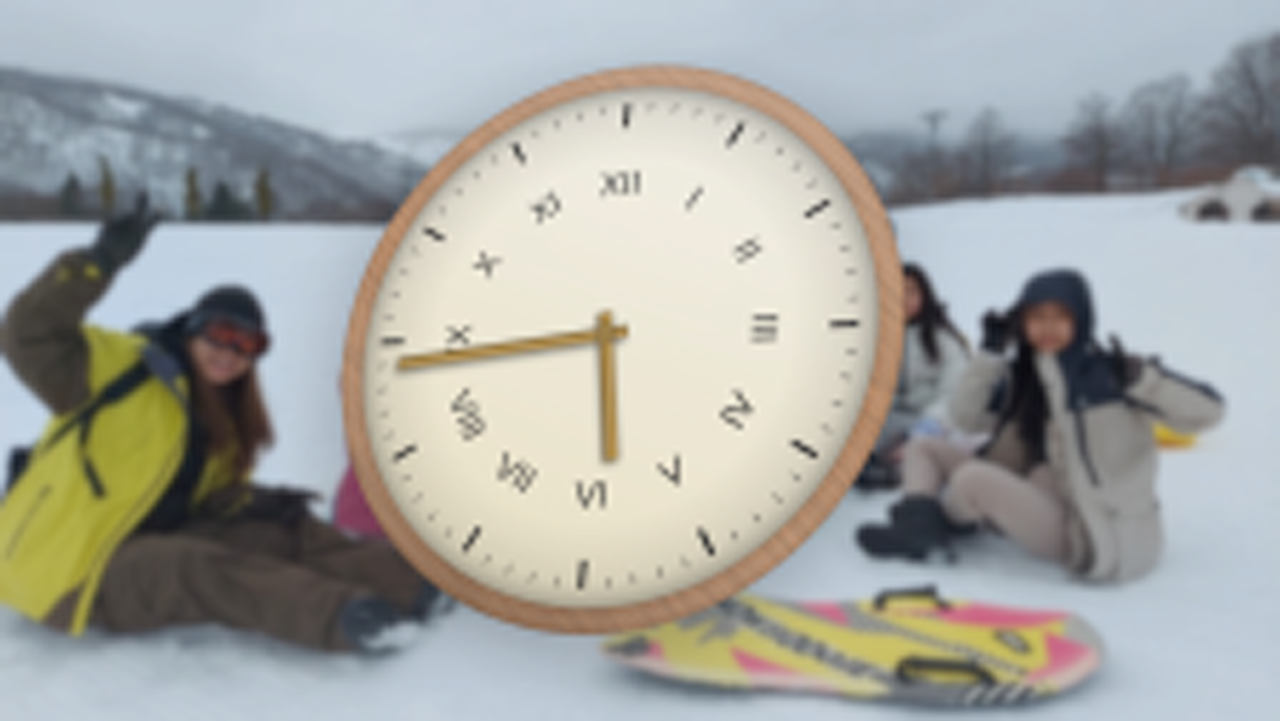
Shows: {"hour": 5, "minute": 44}
